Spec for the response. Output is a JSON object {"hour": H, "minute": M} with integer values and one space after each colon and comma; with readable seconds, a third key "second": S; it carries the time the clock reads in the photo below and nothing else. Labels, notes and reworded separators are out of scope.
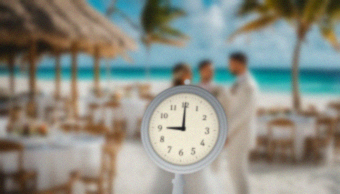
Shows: {"hour": 9, "minute": 0}
